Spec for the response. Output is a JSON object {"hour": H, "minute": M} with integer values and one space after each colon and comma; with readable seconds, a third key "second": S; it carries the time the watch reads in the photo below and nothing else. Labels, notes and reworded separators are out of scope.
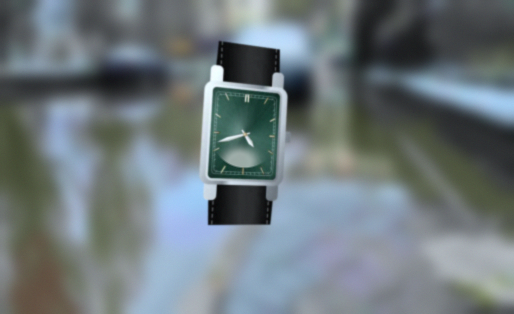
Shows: {"hour": 4, "minute": 42}
